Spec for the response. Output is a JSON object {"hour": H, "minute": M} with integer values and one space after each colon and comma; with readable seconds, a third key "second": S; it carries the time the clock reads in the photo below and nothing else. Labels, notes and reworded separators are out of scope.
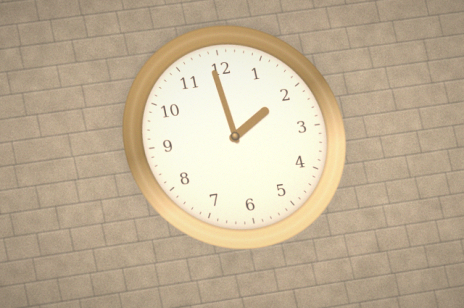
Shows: {"hour": 1, "minute": 59}
